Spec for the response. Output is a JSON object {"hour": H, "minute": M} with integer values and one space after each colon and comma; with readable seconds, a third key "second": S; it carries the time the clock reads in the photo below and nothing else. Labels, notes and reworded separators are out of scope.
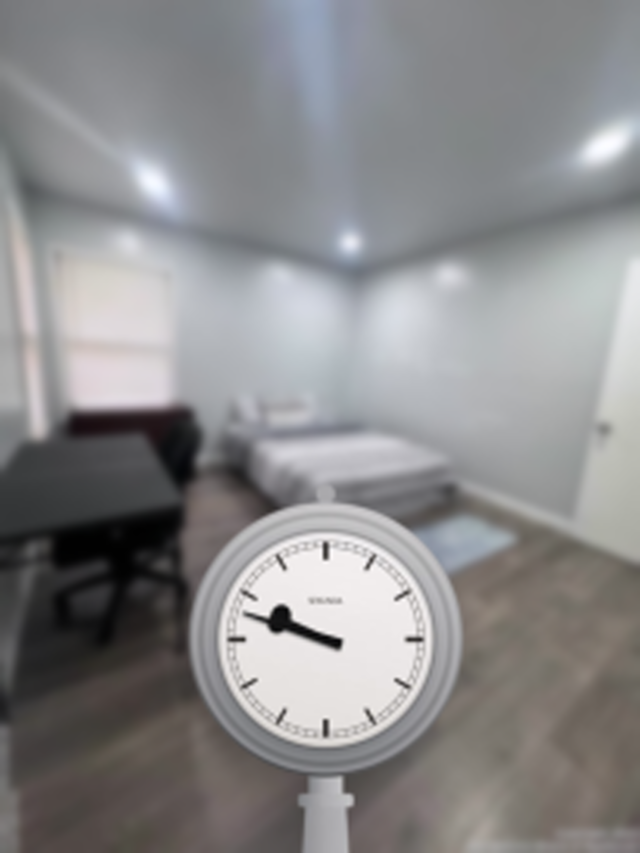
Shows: {"hour": 9, "minute": 48}
